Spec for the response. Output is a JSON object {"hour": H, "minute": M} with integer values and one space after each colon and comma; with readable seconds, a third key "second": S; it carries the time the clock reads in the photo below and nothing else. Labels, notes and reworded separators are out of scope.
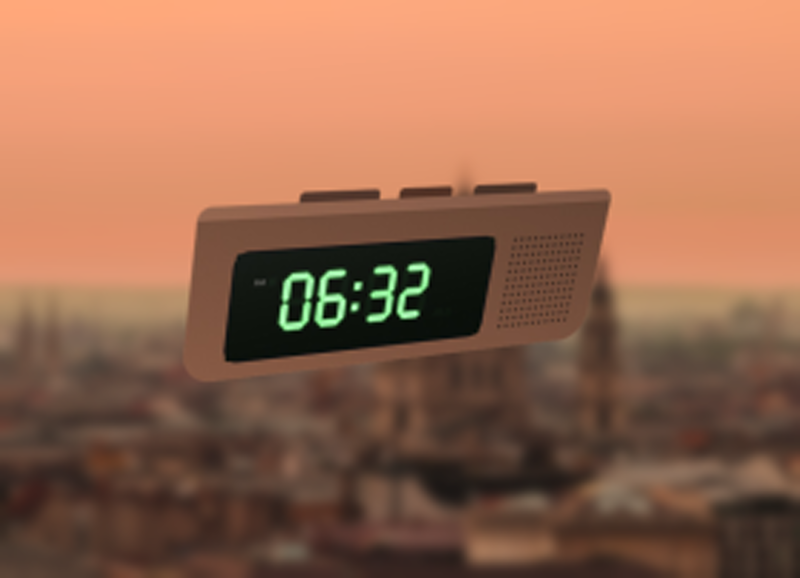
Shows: {"hour": 6, "minute": 32}
